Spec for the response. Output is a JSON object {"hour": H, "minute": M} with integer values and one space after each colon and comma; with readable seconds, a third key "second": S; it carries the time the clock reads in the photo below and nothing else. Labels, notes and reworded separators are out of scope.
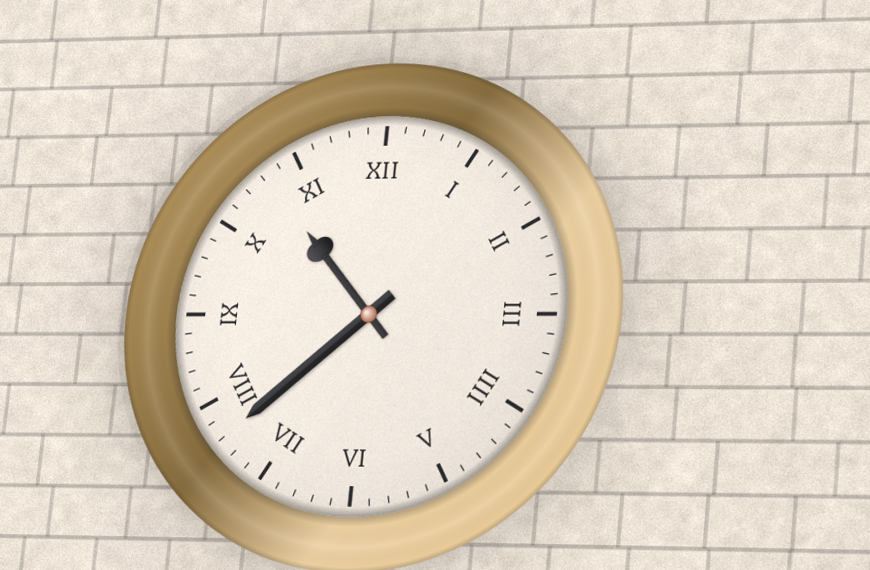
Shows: {"hour": 10, "minute": 38}
